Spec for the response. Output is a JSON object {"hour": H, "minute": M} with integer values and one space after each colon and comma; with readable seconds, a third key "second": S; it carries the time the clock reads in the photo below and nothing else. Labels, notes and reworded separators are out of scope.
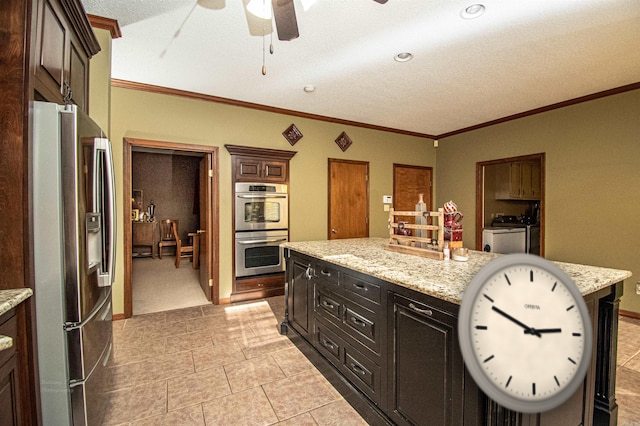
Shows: {"hour": 2, "minute": 49}
